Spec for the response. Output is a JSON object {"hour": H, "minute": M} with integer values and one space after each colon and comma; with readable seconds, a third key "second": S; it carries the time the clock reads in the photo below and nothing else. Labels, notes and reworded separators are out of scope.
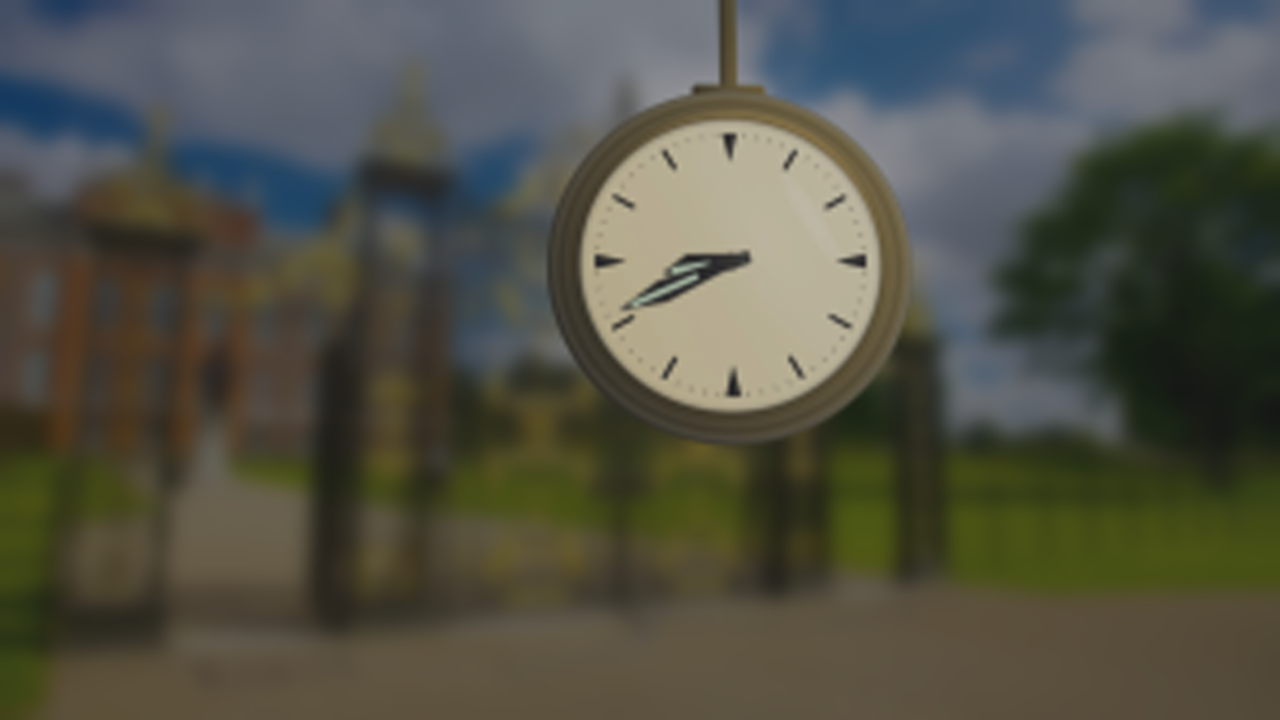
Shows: {"hour": 8, "minute": 41}
